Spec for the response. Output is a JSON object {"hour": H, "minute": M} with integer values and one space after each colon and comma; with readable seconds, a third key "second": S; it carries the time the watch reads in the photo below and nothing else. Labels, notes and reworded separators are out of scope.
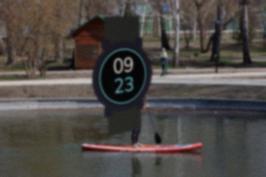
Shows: {"hour": 9, "minute": 23}
